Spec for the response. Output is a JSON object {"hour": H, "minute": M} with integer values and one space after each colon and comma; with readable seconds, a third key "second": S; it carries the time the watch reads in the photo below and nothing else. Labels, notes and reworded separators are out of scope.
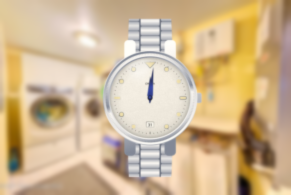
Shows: {"hour": 12, "minute": 1}
